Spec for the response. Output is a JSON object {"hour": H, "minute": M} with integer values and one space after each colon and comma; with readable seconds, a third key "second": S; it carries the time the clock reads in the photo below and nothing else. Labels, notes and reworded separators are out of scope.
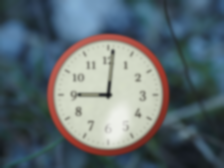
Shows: {"hour": 9, "minute": 1}
